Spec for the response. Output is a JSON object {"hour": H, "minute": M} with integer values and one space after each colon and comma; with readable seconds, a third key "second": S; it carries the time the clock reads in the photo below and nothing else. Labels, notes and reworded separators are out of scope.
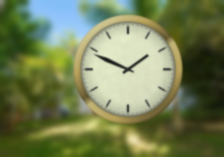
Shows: {"hour": 1, "minute": 49}
